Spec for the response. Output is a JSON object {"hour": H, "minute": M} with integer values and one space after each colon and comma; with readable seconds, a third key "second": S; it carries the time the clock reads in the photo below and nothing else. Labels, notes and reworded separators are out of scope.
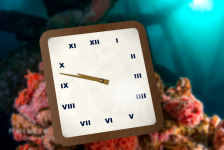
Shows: {"hour": 9, "minute": 48}
